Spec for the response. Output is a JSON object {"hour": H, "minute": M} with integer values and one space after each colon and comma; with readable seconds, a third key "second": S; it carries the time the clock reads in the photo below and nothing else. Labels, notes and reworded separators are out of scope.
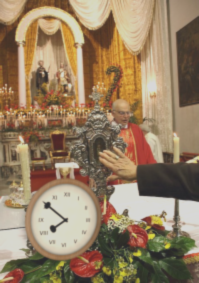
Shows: {"hour": 7, "minute": 51}
